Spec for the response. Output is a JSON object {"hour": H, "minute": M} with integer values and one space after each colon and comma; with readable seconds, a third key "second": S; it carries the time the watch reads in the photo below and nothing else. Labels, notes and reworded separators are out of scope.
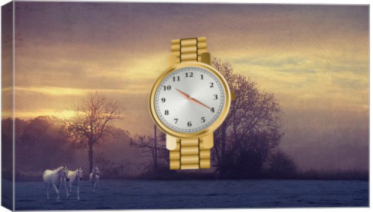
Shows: {"hour": 10, "minute": 20}
